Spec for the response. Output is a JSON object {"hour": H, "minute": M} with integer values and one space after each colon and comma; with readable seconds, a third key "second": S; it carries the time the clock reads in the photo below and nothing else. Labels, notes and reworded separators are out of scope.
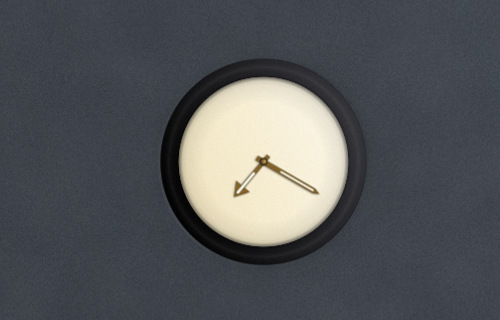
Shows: {"hour": 7, "minute": 20}
